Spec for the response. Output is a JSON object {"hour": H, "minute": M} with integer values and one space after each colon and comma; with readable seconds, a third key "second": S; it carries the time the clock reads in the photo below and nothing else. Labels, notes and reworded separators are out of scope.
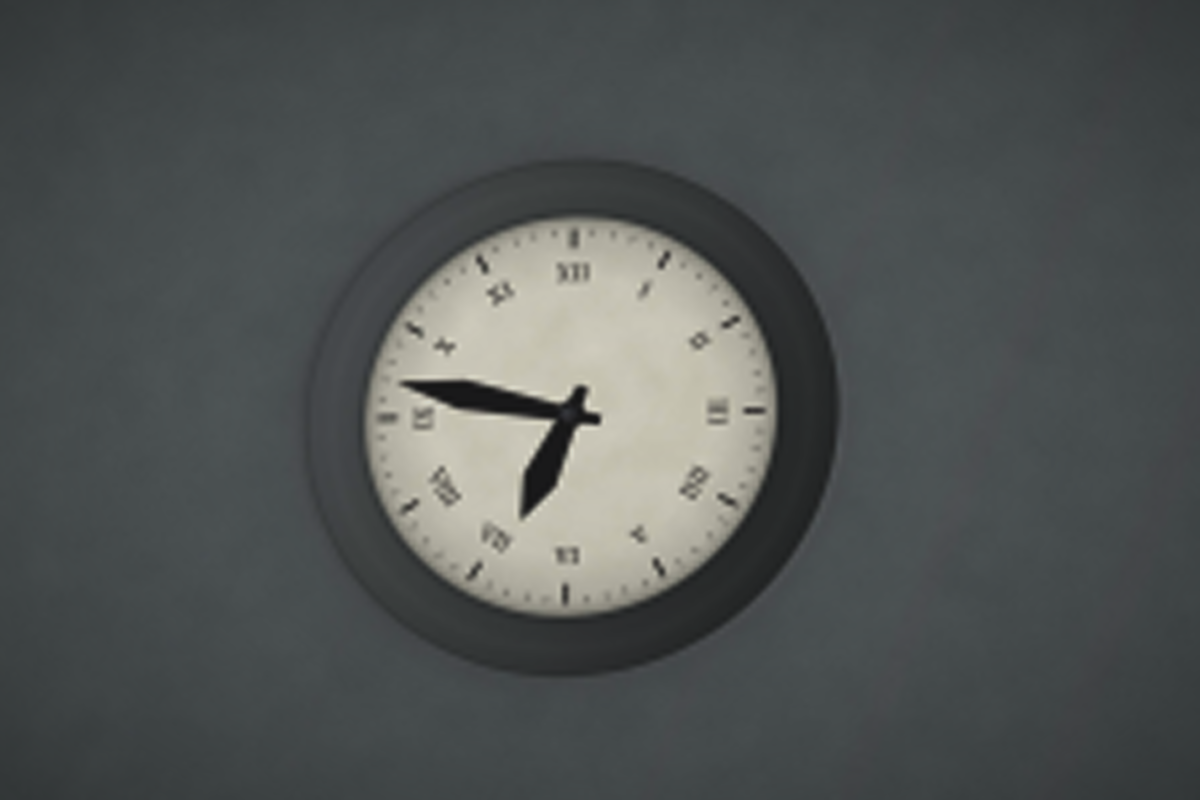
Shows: {"hour": 6, "minute": 47}
